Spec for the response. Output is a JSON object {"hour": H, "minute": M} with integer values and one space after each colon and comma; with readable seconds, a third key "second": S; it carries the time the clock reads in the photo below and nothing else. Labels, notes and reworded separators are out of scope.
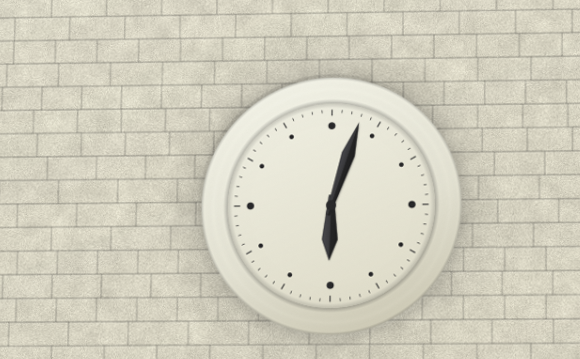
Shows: {"hour": 6, "minute": 3}
